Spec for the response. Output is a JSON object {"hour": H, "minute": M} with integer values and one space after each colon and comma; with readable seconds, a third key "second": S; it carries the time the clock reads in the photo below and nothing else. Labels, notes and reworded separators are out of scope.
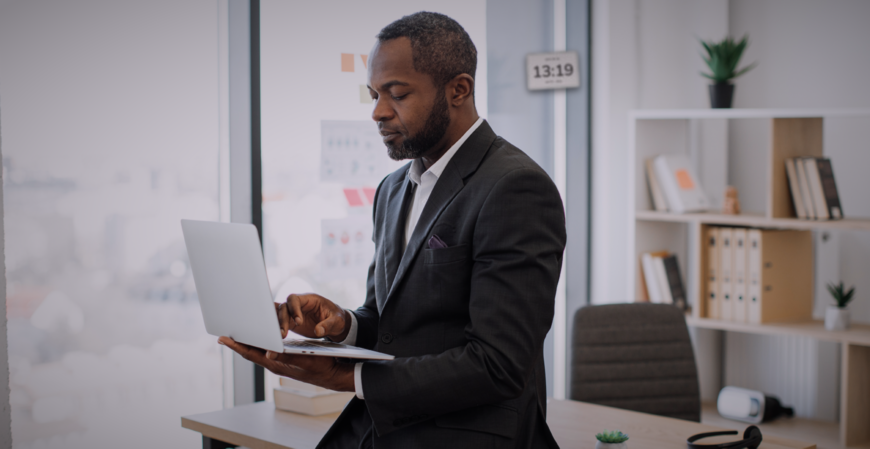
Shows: {"hour": 13, "minute": 19}
